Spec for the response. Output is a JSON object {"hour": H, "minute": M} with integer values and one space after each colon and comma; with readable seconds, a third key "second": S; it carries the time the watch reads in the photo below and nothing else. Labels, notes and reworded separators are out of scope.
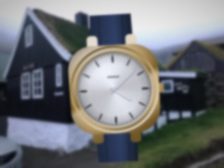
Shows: {"hour": 4, "minute": 8}
